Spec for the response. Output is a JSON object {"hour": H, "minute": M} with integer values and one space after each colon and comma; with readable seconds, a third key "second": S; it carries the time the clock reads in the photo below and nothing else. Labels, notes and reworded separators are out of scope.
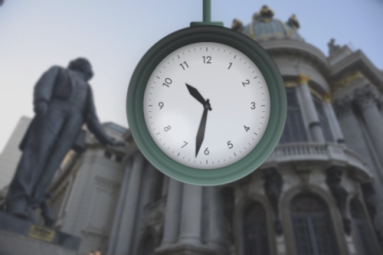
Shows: {"hour": 10, "minute": 32}
